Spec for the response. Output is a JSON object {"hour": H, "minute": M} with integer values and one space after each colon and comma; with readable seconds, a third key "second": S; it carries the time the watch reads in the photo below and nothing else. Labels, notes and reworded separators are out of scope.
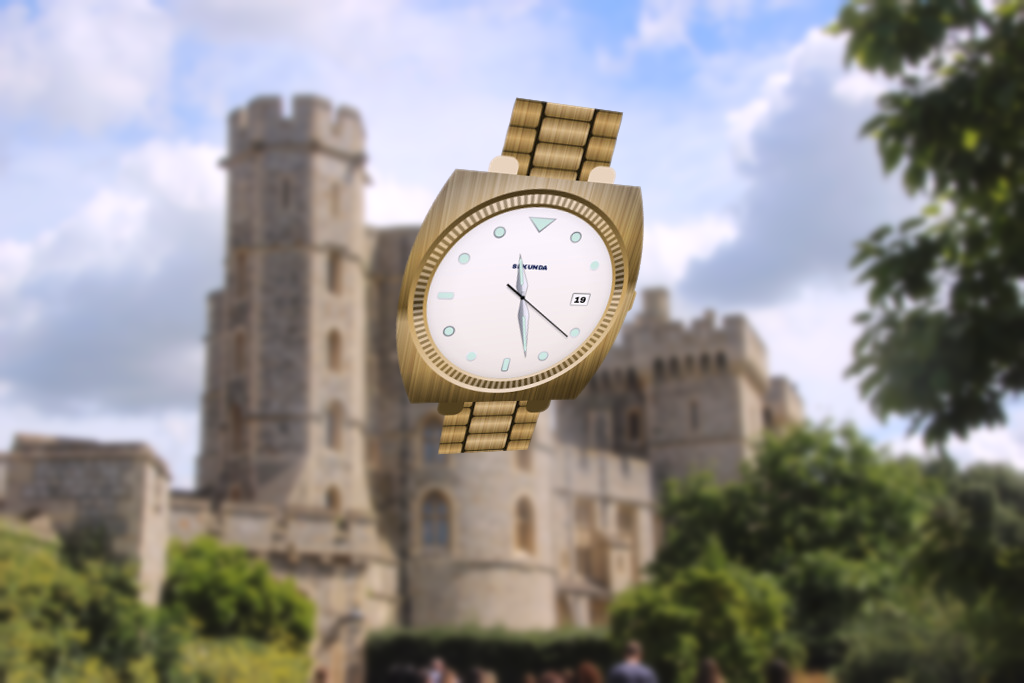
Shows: {"hour": 11, "minute": 27, "second": 21}
